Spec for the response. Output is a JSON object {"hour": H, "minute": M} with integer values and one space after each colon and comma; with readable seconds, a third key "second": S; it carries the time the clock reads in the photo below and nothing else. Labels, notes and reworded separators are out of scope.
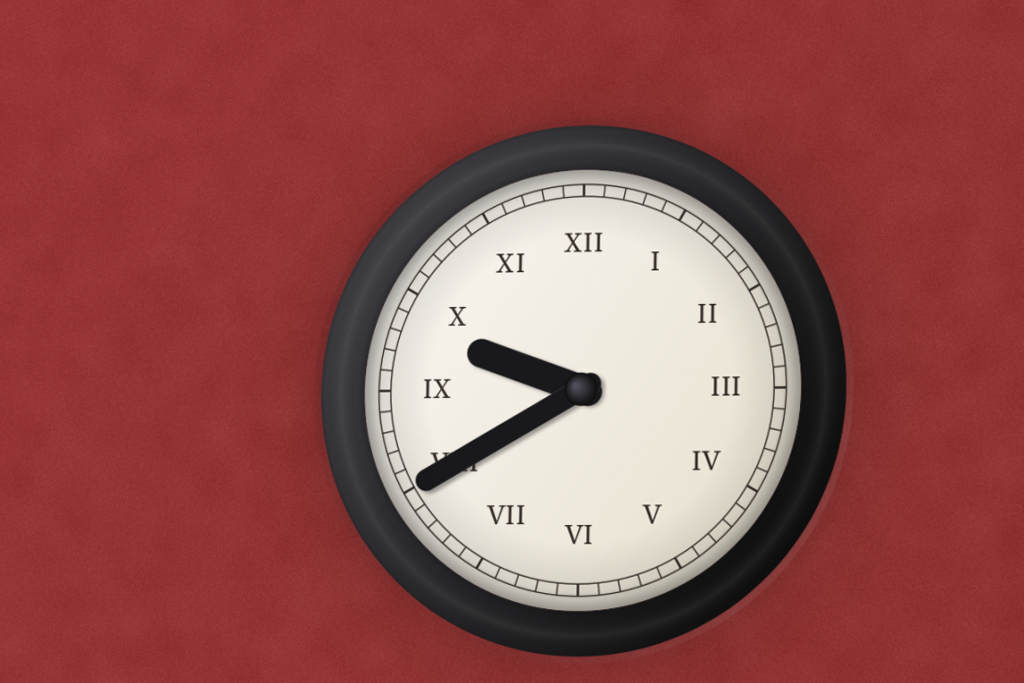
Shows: {"hour": 9, "minute": 40}
